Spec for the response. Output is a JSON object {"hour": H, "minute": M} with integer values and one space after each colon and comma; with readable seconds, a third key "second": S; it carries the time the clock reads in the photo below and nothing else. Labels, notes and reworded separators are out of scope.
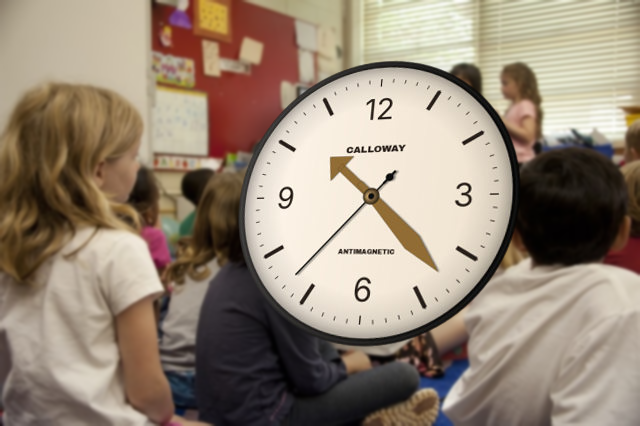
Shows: {"hour": 10, "minute": 22, "second": 37}
